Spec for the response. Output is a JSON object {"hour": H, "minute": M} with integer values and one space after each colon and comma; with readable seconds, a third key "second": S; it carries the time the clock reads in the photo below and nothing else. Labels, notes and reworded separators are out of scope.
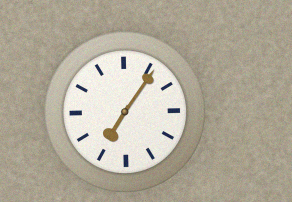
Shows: {"hour": 7, "minute": 6}
